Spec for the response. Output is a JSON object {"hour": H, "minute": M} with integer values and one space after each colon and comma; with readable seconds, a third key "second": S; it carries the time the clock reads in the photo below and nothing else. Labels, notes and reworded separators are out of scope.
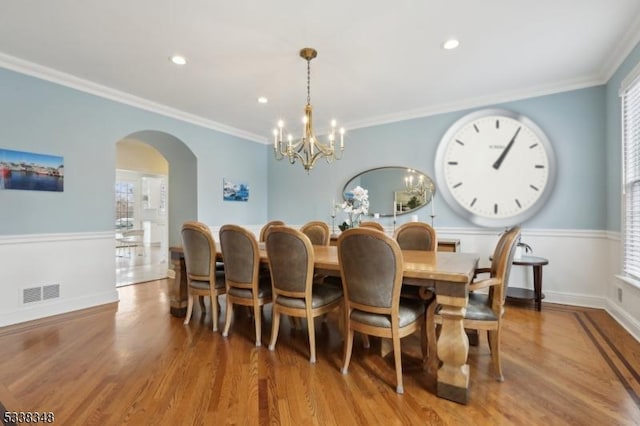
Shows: {"hour": 1, "minute": 5}
